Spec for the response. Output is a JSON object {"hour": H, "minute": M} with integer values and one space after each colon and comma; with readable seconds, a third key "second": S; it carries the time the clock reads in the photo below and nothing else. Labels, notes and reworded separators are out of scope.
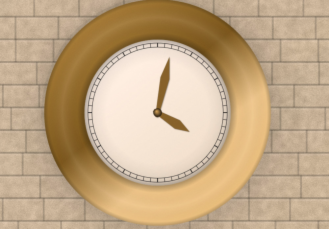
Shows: {"hour": 4, "minute": 2}
